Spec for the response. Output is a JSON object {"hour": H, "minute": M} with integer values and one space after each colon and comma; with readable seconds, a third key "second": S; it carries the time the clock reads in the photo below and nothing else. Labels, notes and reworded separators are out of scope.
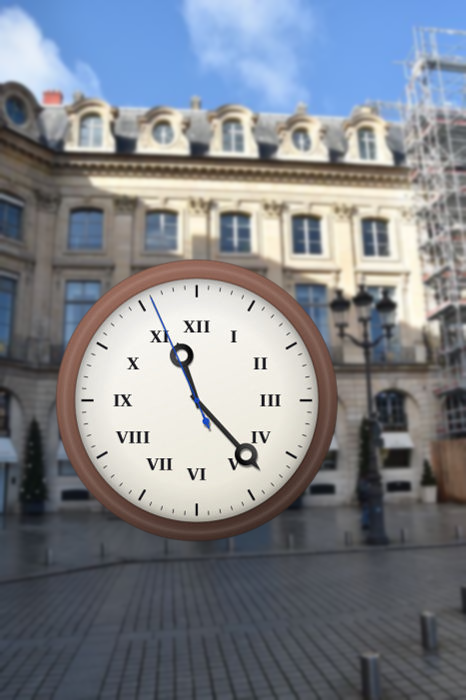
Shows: {"hour": 11, "minute": 22, "second": 56}
